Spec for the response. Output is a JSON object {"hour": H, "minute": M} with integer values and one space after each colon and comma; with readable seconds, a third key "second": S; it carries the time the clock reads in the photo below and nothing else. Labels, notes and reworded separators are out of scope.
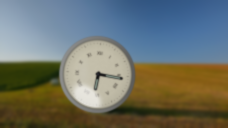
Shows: {"hour": 6, "minute": 16}
